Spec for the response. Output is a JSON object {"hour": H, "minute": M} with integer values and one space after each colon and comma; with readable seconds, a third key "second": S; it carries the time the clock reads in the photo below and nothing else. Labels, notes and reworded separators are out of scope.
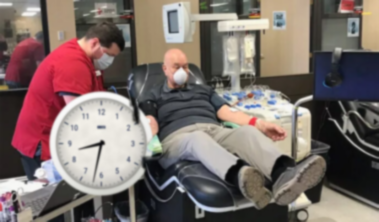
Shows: {"hour": 8, "minute": 32}
